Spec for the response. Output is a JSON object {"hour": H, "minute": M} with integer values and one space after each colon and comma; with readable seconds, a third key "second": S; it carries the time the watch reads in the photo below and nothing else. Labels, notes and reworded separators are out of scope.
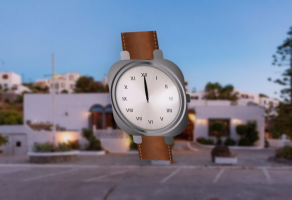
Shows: {"hour": 12, "minute": 0}
